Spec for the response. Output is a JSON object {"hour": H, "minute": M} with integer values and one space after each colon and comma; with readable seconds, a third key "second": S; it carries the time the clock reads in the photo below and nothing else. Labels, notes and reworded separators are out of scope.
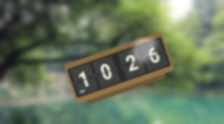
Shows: {"hour": 10, "minute": 26}
